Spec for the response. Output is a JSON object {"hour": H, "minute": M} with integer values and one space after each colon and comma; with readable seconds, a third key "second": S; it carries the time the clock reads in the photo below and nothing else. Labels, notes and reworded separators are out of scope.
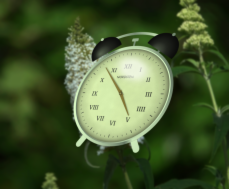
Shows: {"hour": 4, "minute": 53}
